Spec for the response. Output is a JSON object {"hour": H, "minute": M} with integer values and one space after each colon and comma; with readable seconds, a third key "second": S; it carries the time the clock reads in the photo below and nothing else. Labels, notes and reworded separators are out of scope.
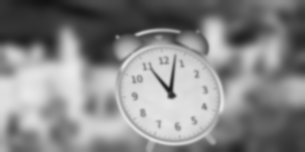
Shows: {"hour": 11, "minute": 3}
